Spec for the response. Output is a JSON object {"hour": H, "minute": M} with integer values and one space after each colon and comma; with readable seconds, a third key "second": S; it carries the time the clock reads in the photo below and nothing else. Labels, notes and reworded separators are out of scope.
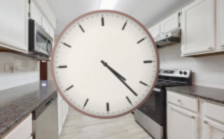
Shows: {"hour": 4, "minute": 23}
